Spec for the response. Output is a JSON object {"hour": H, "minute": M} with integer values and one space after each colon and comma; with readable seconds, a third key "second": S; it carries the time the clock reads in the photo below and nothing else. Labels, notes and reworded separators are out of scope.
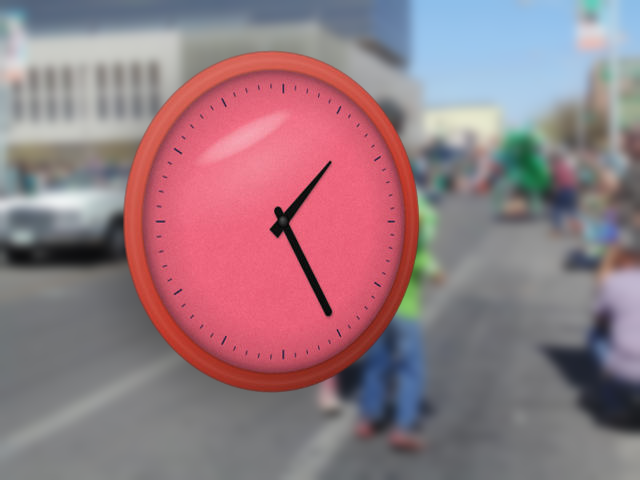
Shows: {"hour": 1, "minute": 25}
